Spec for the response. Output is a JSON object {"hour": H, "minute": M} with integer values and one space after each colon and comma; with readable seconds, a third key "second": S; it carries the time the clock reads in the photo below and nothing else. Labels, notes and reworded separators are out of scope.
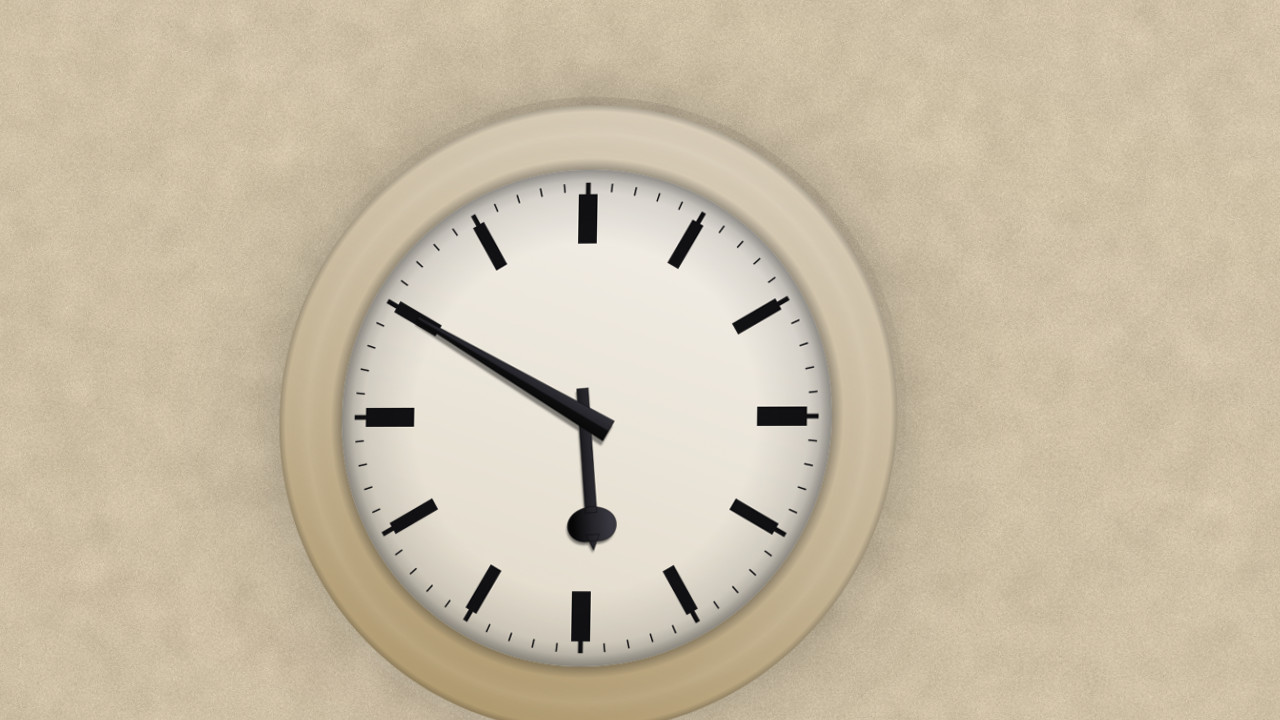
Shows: {"hour": 5, "minute": 50}
